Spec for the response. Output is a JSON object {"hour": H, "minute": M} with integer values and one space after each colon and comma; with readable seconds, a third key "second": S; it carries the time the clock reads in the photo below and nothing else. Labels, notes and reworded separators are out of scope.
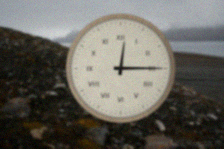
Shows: {"hour": 12, "minute": 15}
